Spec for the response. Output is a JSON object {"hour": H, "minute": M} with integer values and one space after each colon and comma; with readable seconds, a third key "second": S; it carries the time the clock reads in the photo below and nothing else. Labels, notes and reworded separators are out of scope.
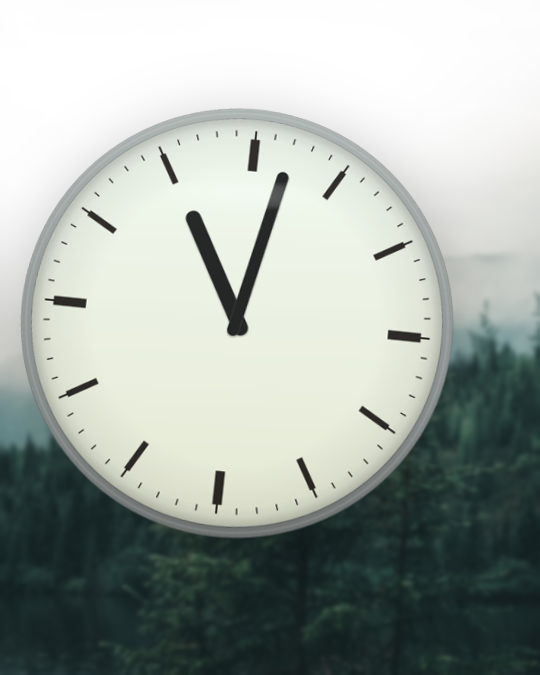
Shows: {"hour": 11, "minute": 2}
